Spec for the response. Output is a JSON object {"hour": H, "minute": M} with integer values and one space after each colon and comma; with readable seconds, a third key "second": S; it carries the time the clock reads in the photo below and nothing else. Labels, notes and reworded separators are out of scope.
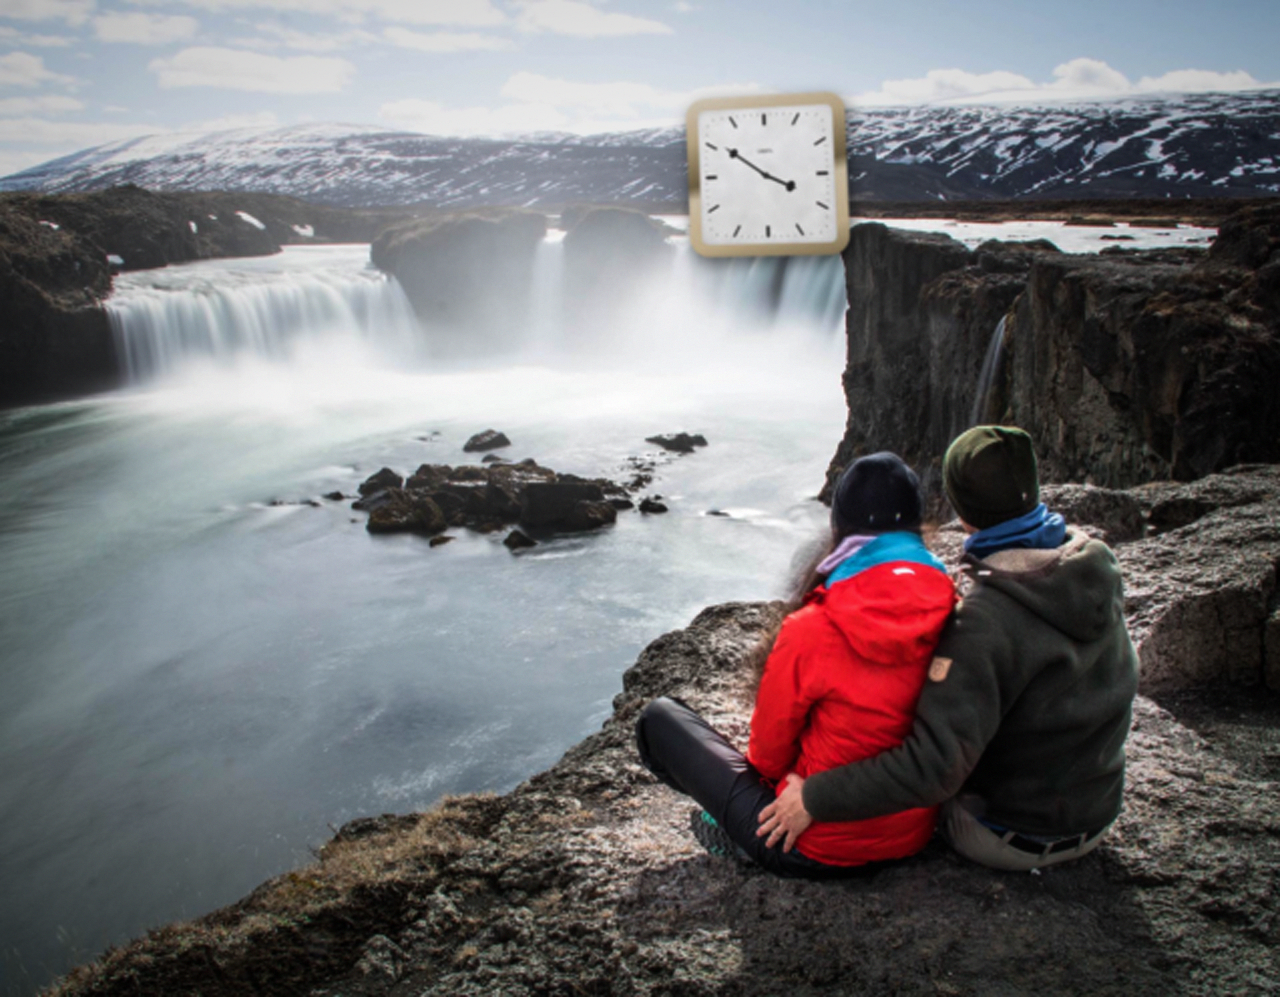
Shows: {"hour": 3, "minute": 51}
